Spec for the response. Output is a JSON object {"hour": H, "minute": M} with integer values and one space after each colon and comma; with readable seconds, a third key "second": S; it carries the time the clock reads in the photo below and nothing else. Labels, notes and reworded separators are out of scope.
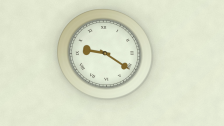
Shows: {"hour": 9, "minute": 21}
